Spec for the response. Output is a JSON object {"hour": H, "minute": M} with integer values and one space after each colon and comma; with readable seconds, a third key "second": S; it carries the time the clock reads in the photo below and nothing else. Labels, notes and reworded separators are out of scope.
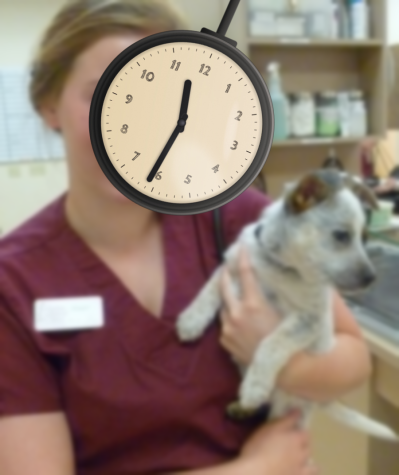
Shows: {"hour": 11, "minute": 31}
